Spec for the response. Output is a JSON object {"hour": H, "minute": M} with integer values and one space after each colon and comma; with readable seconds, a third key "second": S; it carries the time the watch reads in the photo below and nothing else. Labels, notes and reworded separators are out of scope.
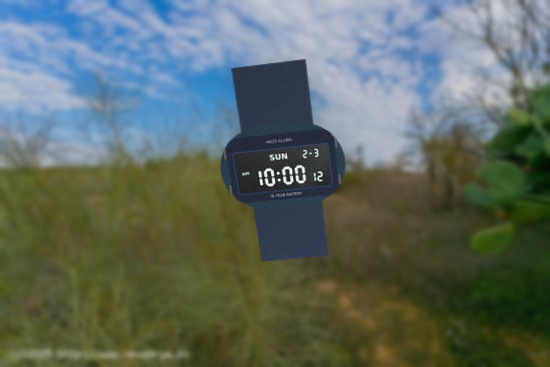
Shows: {"hour": 10, "minute": 0, "second": 12}
